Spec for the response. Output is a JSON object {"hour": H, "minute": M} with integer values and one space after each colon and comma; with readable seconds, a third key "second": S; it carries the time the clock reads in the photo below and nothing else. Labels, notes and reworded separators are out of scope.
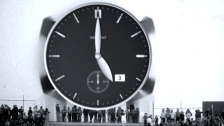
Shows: {"hour": 5, "minute": 0}
